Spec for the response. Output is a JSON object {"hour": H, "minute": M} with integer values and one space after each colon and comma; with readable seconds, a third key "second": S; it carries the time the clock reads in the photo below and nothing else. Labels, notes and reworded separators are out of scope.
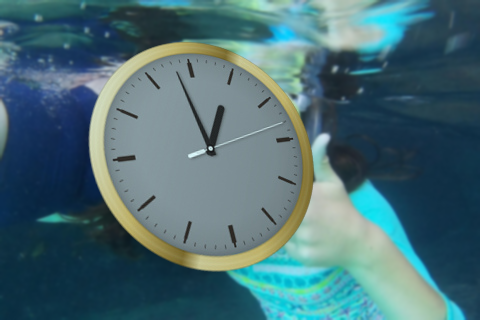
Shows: {"hour": 12, "minute": 58, "second": 13}
